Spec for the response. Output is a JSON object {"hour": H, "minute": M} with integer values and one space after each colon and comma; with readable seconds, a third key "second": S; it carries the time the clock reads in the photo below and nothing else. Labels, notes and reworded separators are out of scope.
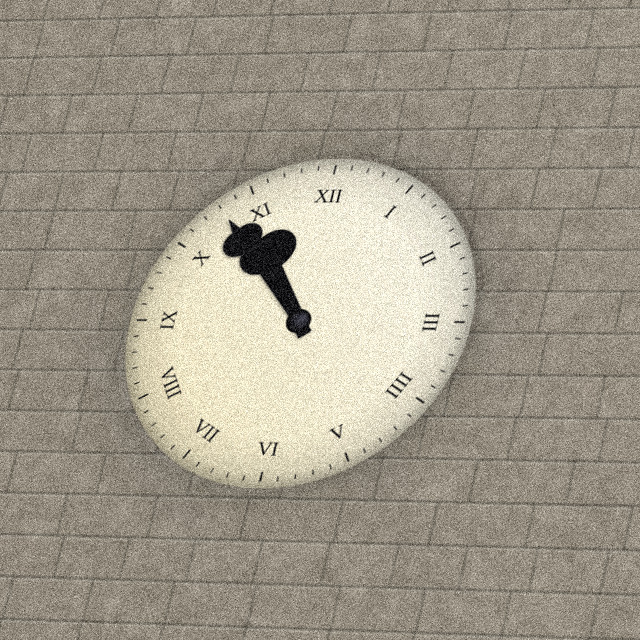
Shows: {"hour": 10, "minute": 53}
